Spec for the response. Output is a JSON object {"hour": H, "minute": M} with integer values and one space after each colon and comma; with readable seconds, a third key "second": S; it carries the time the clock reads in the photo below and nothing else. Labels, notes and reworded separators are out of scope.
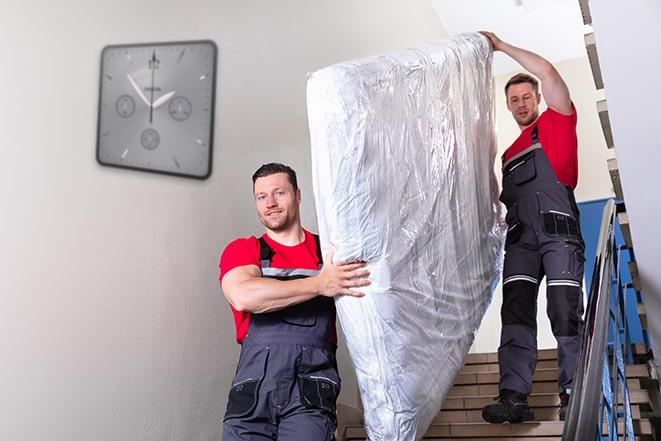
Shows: {"hour": 1, "minute": 53}
